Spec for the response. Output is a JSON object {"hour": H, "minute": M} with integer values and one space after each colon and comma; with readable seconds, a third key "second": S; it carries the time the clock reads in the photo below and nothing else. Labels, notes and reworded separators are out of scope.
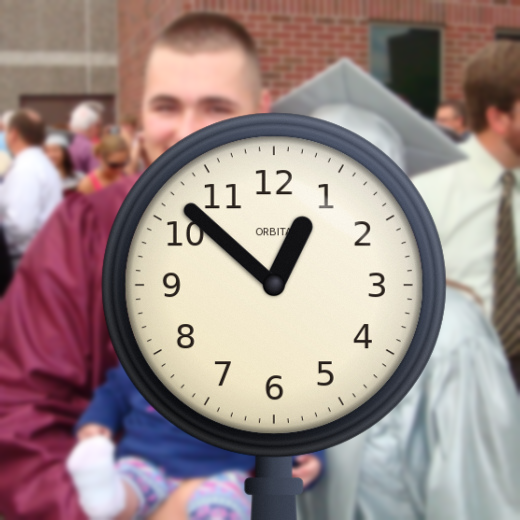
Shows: {"hour": 12, "minute": 52}
